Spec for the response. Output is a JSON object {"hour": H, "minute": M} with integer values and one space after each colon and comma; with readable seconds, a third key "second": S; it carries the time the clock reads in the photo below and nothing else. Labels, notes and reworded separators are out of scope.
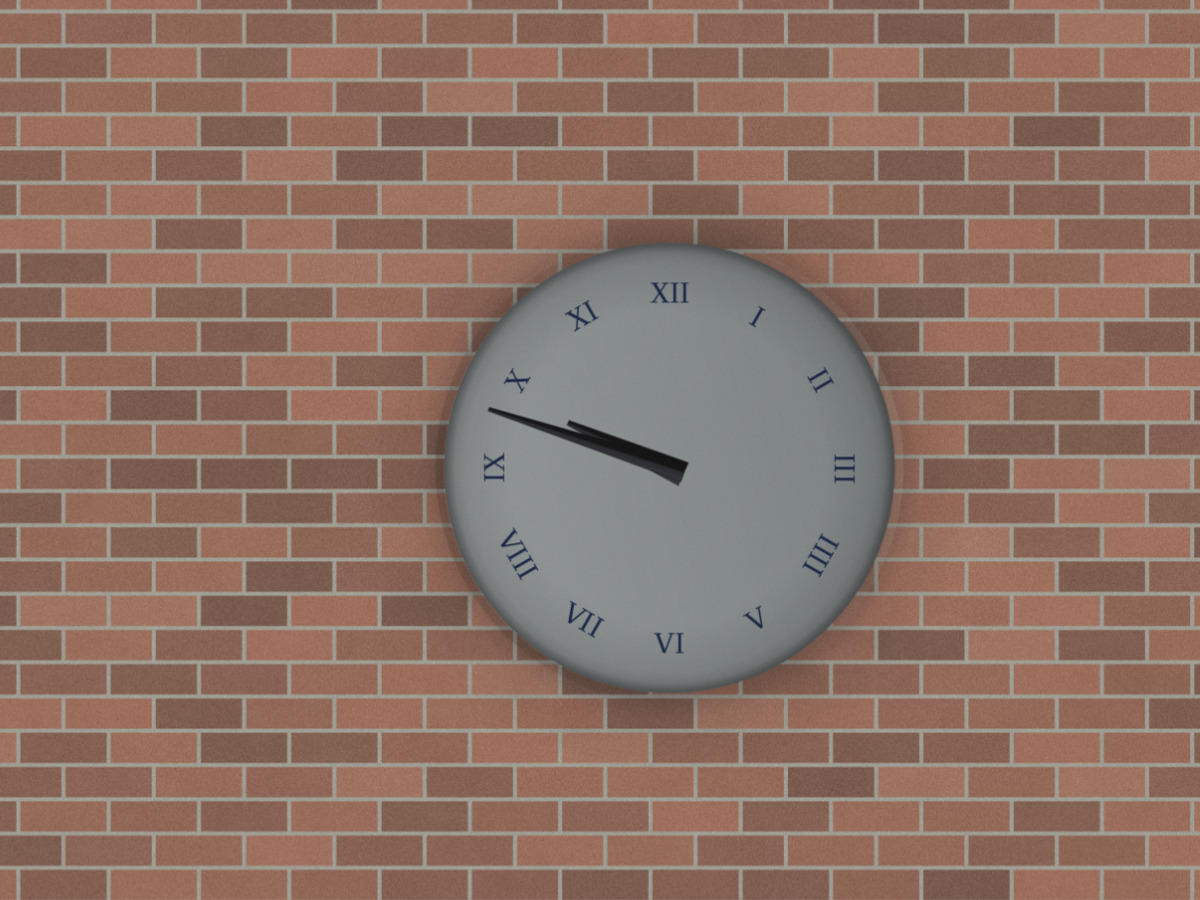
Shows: {"hour": 9, "minute": 48}
